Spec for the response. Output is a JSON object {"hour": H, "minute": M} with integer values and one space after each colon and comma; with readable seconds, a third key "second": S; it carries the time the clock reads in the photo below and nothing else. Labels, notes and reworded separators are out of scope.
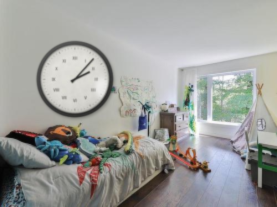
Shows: {"hour": 2, "minute": 7}
